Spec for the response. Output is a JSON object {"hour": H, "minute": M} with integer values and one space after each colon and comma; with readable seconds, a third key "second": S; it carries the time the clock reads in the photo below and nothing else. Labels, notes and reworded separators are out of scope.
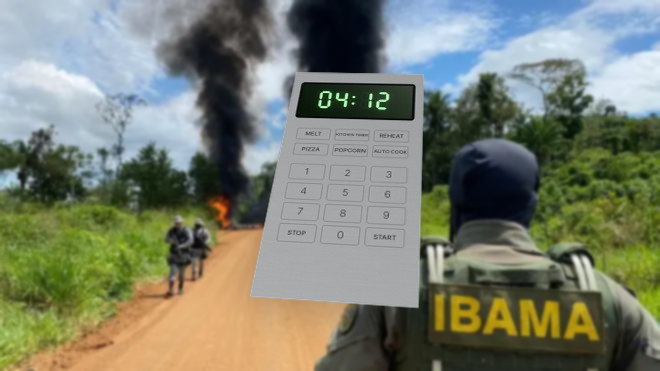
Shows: {"hour": 4, "minute": 12}
